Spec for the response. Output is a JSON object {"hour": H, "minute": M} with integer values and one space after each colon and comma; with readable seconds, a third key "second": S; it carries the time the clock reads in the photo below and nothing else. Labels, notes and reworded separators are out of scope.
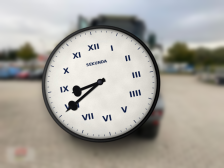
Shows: {"hour": 8, "minute": 40}
